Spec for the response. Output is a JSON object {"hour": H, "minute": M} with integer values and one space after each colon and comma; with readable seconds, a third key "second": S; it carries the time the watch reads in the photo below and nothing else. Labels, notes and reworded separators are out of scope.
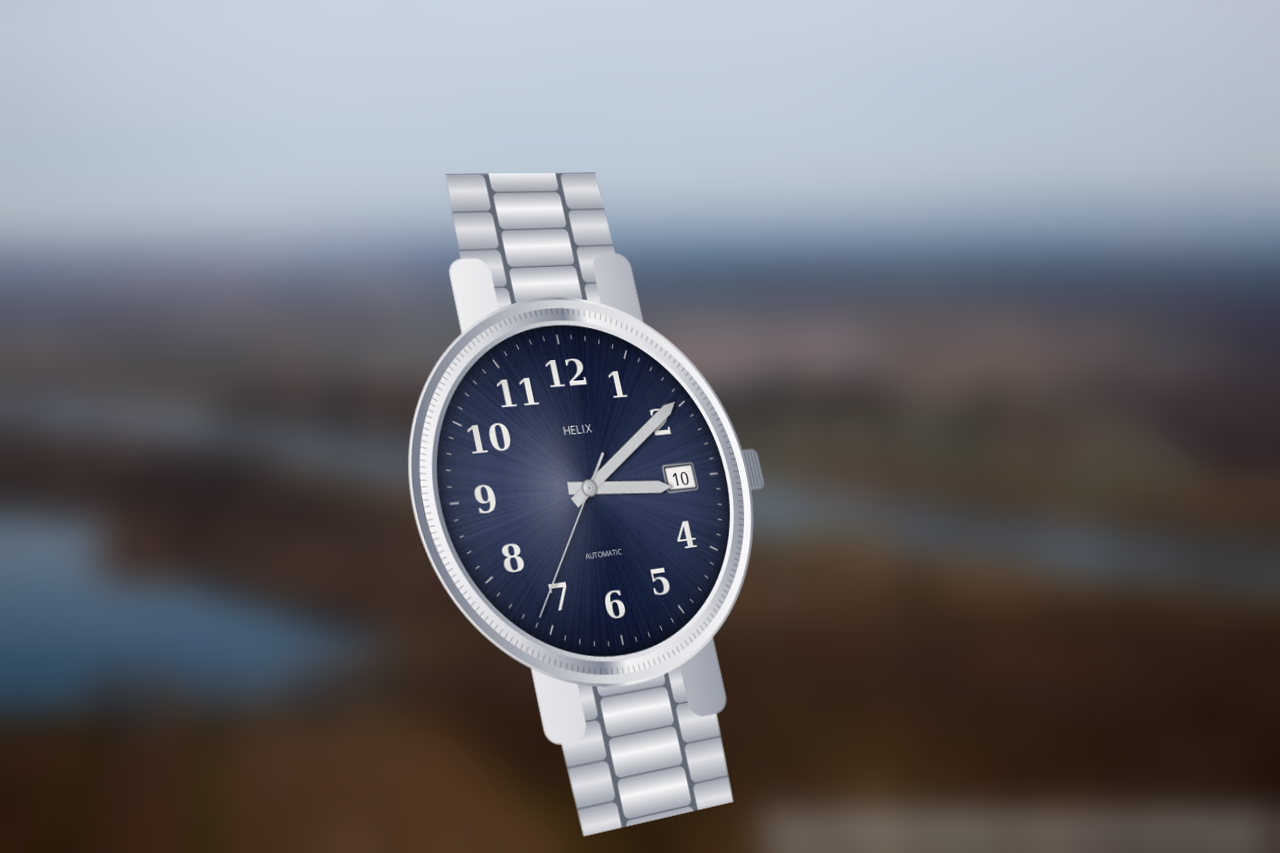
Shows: {"hour": 3, "minute": 9, "second": 36}
